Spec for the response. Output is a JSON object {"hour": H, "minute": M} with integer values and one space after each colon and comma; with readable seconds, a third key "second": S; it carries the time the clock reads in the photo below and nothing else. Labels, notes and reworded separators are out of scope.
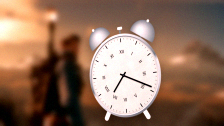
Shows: {"hour": 7, "minute": 19}
